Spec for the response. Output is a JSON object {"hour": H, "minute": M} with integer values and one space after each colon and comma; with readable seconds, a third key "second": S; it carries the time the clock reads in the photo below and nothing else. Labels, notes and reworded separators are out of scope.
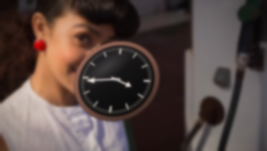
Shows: {"hour": 3, "minute": 44}
